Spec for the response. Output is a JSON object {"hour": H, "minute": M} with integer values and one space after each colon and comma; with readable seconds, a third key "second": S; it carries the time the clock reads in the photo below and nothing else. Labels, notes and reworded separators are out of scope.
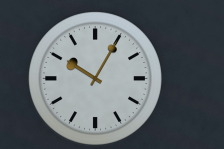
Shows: {"hour": 10, "minute": 5}
